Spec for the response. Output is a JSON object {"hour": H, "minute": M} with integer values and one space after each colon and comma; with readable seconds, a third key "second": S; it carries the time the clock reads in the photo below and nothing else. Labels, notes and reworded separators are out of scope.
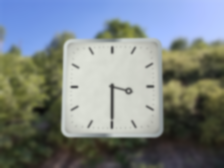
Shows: {"hour": 3, "minute": 30}
